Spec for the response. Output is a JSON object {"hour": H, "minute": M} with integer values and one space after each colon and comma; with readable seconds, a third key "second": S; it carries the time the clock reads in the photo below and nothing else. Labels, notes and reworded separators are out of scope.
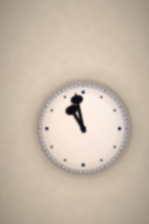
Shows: {"hour": 10, "minute": 58}
